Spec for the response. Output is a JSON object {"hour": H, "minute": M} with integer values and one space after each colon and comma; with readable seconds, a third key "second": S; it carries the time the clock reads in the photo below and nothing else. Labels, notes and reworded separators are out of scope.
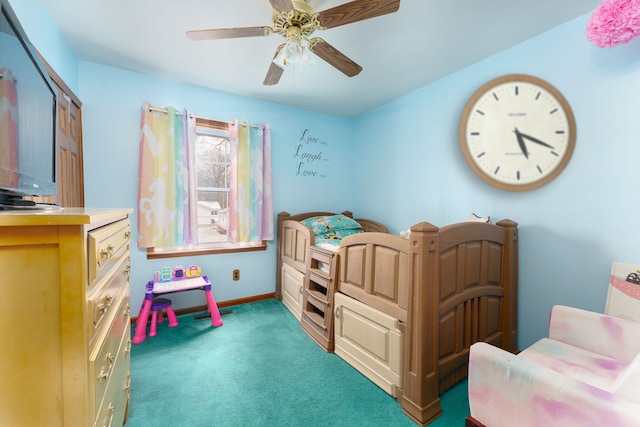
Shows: {"hour": 5, "minute": 19}
